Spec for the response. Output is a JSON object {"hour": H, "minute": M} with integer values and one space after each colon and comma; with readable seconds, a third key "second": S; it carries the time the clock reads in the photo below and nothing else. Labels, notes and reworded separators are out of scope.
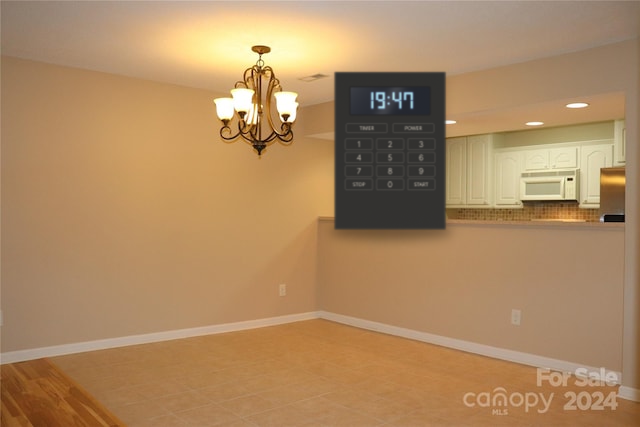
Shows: {"hour": 19, "minute": 47}
